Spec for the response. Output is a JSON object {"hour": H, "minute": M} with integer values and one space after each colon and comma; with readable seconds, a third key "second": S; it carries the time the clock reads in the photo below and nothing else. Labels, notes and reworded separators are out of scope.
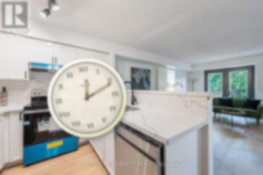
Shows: {"hour": 12, "minute": 11}
